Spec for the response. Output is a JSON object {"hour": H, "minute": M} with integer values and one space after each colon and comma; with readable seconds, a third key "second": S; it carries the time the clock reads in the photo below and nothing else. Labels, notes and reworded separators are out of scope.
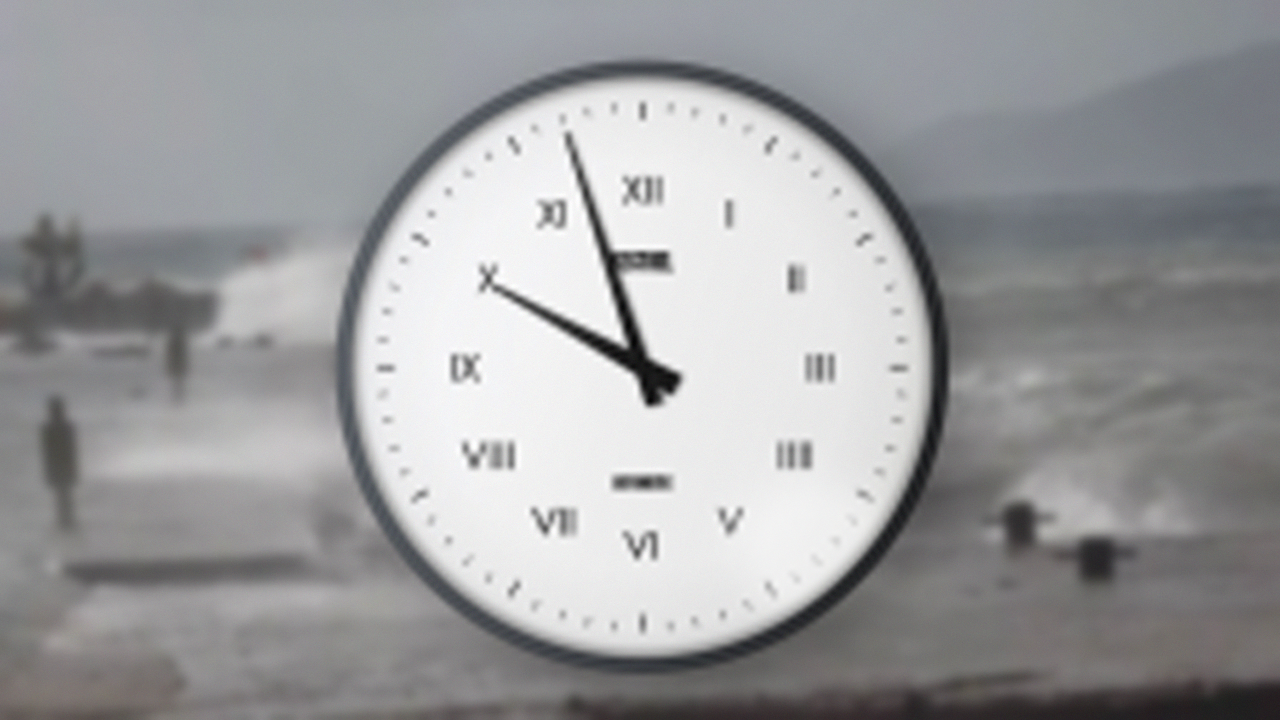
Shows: {"hour": 9, "minute": 57}
